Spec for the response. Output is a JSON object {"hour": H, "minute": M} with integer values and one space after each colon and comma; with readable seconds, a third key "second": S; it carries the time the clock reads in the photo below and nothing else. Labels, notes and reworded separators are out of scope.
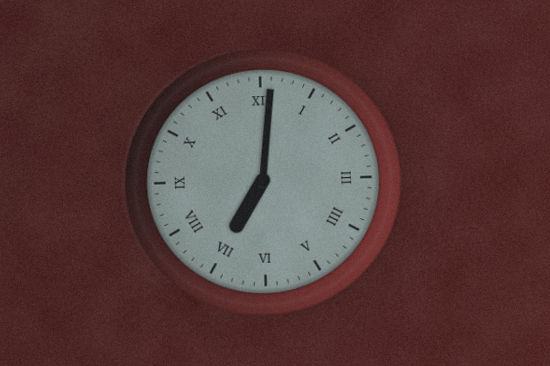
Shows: {"hour": 7, "minute": 1}
